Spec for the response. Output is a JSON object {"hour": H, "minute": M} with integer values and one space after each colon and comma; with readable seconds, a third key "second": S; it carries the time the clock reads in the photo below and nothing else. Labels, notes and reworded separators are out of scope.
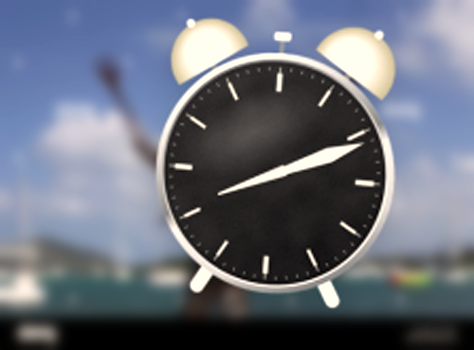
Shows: {"hour": 8, "minute": 11}
